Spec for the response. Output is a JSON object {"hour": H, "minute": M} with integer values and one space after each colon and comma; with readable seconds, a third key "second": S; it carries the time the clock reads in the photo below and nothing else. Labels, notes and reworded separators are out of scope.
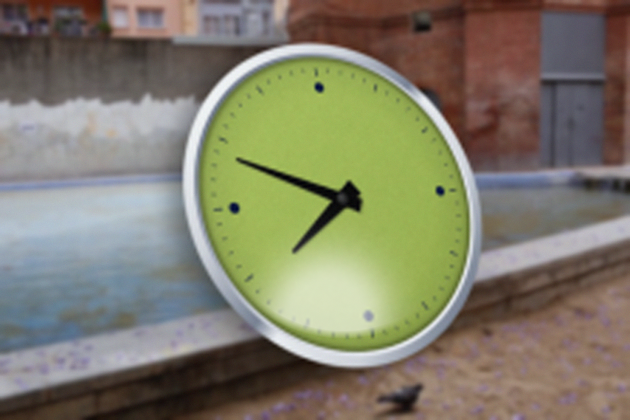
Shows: {"hour": 7, "minute": 49}
